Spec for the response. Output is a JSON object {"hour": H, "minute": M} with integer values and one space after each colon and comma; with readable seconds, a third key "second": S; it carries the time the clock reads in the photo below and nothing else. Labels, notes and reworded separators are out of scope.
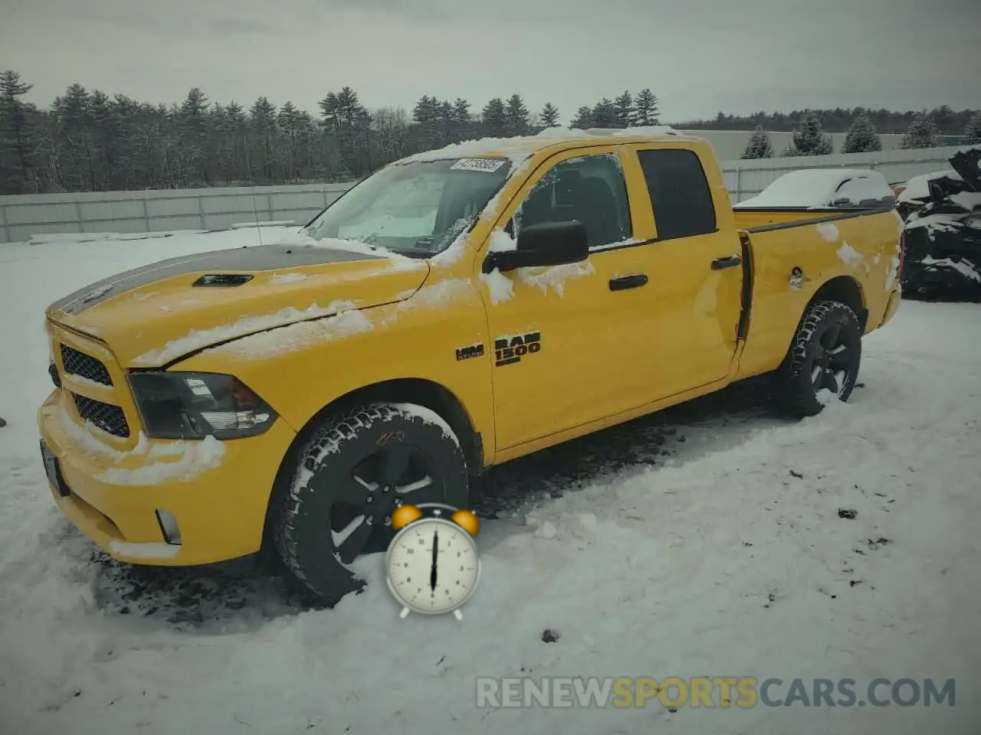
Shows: {"hour": 6, "minute": 0}
